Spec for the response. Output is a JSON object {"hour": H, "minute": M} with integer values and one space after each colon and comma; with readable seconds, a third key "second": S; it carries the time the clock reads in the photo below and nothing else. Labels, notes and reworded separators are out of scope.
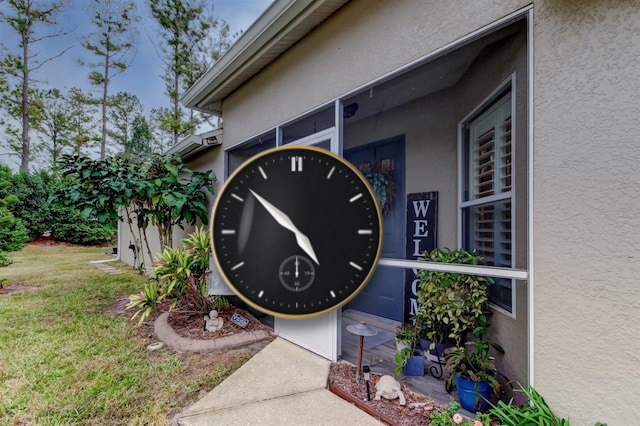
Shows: {"hour": 4, "minute": 52}
